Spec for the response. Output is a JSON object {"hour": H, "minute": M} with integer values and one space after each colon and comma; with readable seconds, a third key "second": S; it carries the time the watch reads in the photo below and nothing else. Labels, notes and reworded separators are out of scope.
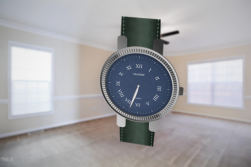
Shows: {"hour": 6, "minute": 33}
